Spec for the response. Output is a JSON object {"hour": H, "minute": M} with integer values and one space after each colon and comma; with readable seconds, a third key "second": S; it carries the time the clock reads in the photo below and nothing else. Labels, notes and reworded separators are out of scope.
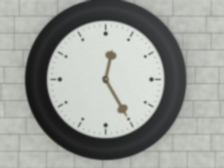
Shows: {"hour": 12, "minute": 25}
